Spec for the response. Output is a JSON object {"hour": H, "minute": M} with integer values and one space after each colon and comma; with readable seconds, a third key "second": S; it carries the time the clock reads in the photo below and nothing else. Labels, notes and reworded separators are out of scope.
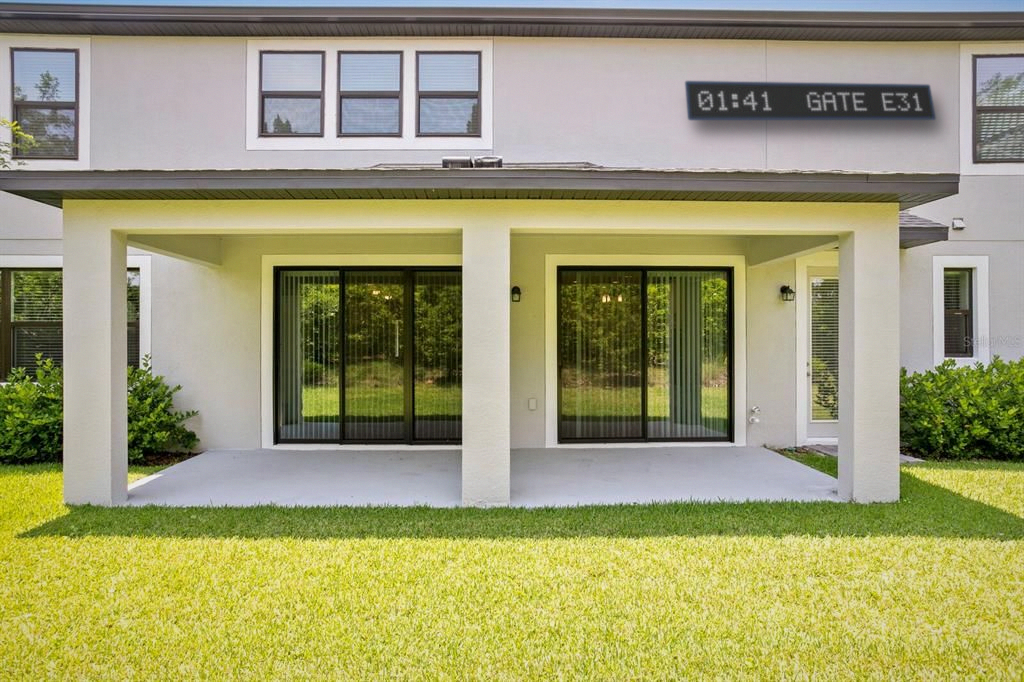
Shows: {"hour": 1, "minute": 41}
